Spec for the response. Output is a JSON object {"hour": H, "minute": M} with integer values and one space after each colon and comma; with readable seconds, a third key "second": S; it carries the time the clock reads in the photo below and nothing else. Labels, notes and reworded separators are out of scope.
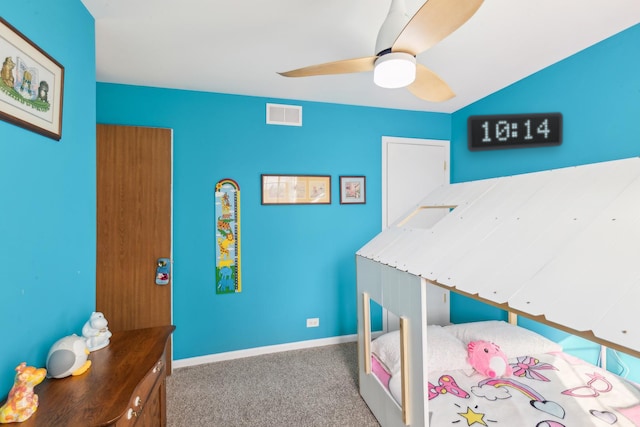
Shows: {"hour": 10, "minute": 14}
